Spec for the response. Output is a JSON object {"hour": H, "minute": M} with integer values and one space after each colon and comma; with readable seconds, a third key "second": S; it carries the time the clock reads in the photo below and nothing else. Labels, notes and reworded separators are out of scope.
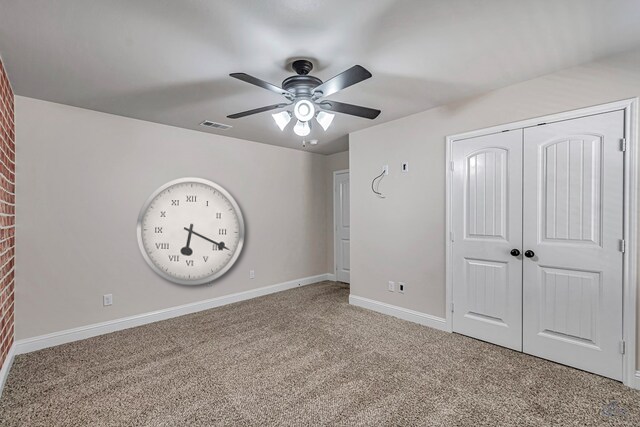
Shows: {"hour": 6, "minute": 19}
